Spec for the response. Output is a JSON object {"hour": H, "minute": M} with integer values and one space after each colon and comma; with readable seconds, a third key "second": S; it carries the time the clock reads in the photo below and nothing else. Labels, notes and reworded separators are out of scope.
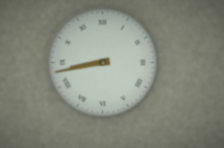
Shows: {"hour": 8, "minute": 43}
